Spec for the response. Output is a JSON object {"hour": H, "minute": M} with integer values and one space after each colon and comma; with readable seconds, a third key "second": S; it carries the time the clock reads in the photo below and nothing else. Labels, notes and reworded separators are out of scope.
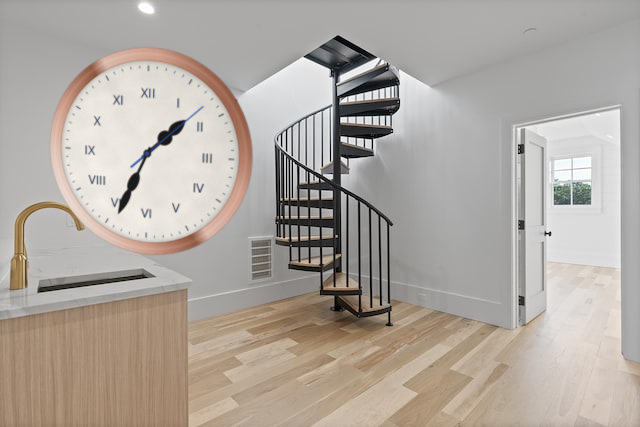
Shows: {"hour": 1, "minute": 34, "second": 8}
